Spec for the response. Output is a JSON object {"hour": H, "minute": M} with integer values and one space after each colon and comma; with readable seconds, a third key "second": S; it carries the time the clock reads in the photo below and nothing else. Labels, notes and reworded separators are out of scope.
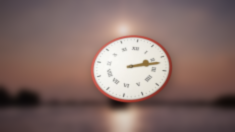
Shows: {"hour": 2, "minute": 12}
